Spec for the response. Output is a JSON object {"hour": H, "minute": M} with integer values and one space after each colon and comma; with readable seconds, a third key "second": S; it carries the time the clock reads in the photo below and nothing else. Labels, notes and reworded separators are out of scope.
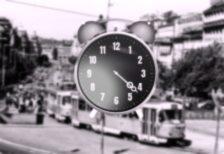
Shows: {"hour": 4, "minute": 22}
